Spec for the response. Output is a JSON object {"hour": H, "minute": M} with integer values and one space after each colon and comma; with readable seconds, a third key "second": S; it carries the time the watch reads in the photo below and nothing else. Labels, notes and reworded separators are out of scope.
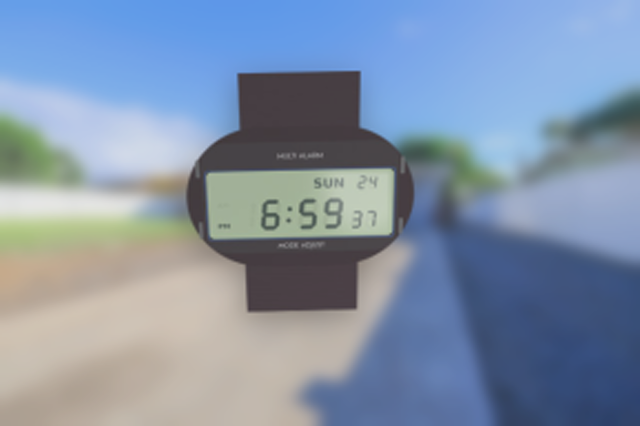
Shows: {"hour": 6, "minute": 59, "second": 37}
